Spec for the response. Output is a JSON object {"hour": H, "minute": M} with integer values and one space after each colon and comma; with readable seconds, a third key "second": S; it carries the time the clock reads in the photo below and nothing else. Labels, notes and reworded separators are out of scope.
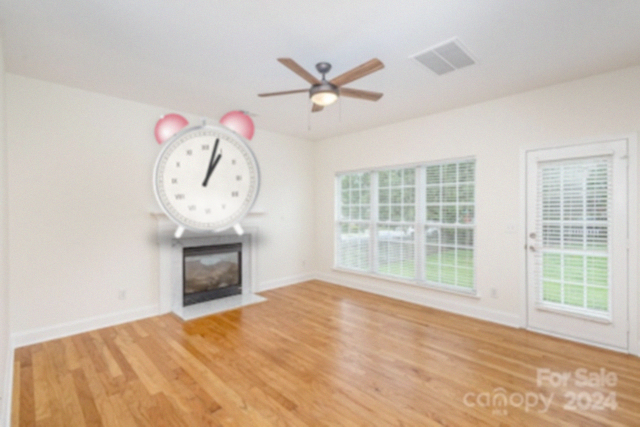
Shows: {"hour": 1, "minute": 3}
